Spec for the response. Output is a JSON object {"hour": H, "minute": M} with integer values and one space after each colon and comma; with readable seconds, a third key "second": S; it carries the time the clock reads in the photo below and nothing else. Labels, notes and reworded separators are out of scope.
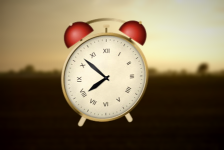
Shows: {"hour": 7, "minute": 52}
